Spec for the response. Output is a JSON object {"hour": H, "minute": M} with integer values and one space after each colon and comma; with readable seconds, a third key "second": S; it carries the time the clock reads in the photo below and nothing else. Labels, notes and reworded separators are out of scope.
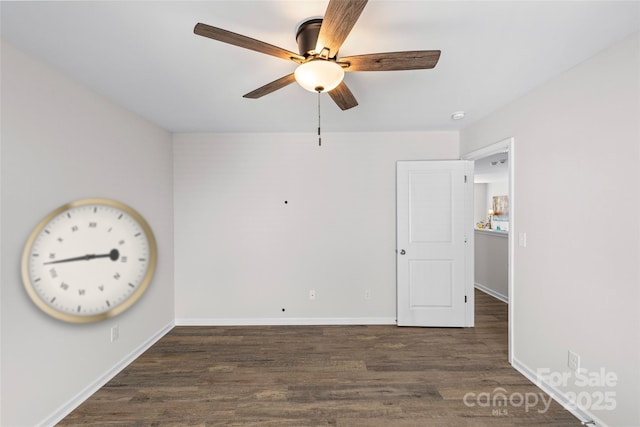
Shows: {"hour": 2, "minute": 43}
